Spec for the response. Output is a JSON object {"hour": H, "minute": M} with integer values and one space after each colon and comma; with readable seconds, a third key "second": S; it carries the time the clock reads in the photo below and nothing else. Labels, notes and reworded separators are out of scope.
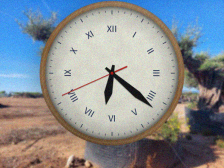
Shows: {"hour": 6, "minute": 21, "second": 41}
